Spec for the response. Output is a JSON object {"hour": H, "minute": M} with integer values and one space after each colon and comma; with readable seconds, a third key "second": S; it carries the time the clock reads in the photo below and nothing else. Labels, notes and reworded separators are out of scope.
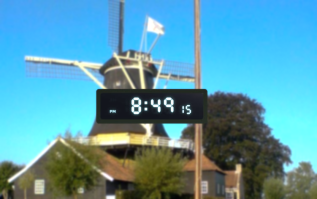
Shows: {"hour": 8, "minute": 49, "second": 15}
